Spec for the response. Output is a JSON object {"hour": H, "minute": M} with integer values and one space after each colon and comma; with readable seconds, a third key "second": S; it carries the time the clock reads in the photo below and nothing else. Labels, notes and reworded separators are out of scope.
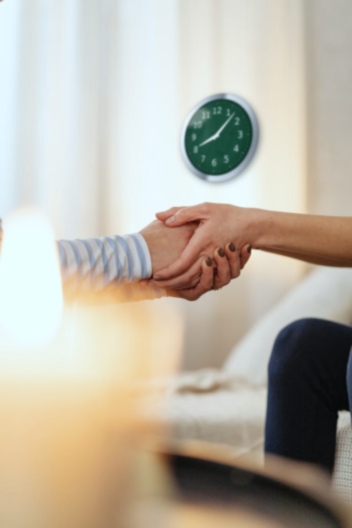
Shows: {"hour": 8, "minute": 7}
